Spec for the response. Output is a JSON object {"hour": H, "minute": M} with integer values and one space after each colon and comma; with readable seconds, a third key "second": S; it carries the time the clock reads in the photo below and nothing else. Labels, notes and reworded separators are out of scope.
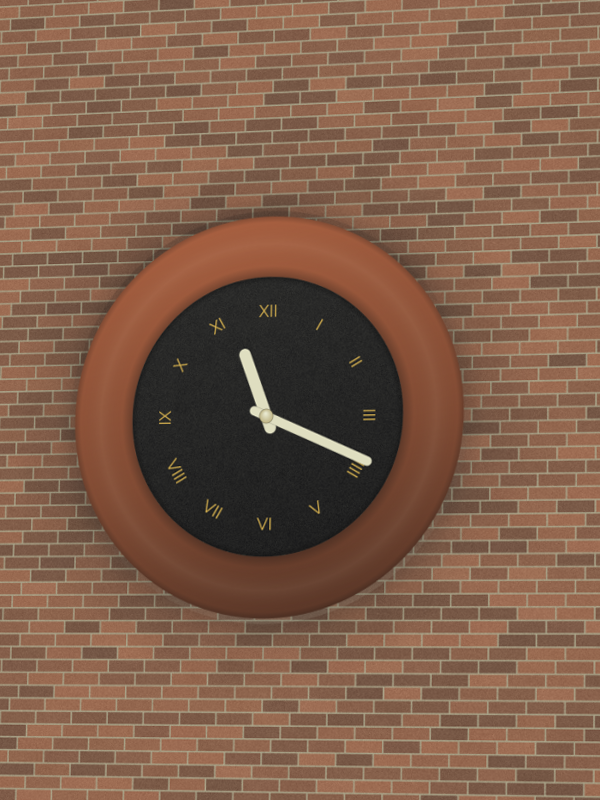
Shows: {"hour": 11, "minute": 19}
